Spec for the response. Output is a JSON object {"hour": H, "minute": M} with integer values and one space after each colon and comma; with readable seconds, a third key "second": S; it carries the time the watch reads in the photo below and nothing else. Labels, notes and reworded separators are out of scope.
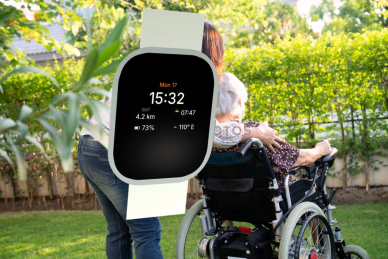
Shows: {"hour": 15, "minute": 32}
